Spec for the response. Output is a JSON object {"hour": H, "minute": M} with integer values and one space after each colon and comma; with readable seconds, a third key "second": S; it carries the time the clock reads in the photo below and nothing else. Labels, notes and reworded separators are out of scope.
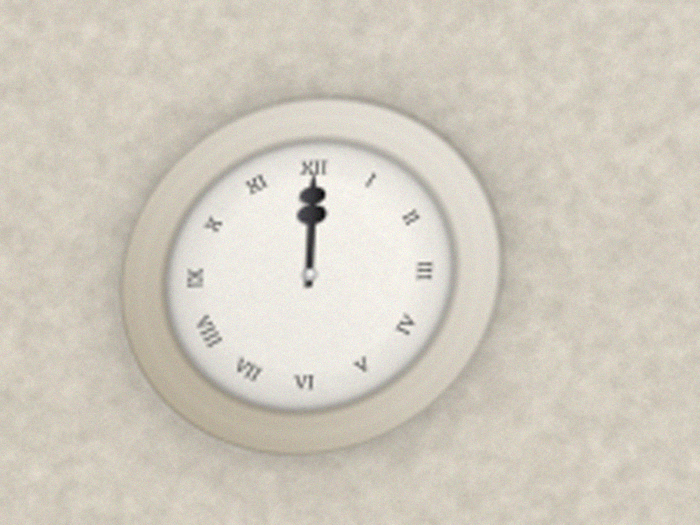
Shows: {"hour": 12, "minute": 0}
